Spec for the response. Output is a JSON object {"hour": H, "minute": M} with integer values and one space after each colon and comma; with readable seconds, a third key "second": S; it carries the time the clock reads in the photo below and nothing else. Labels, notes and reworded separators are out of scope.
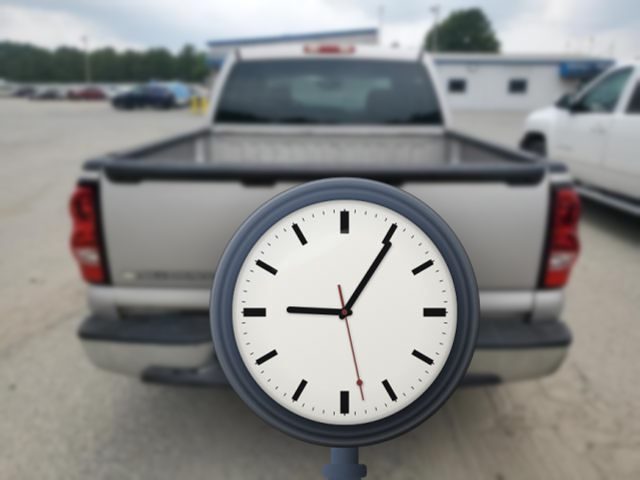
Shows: {"hour": 9, "minute": 5, "second": 28}
